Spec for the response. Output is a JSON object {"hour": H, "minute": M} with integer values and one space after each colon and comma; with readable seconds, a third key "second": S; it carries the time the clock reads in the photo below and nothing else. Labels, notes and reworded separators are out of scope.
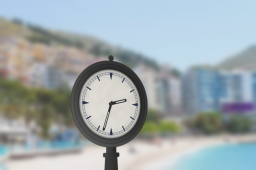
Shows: {"hour": 2, "minute": 33}
